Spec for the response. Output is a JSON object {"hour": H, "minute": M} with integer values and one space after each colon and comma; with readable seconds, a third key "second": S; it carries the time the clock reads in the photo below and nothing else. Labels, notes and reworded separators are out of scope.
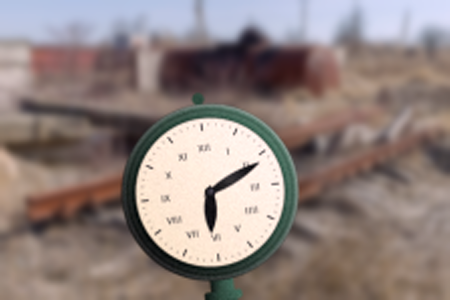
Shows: {"hour": 6, "minute": 11}
